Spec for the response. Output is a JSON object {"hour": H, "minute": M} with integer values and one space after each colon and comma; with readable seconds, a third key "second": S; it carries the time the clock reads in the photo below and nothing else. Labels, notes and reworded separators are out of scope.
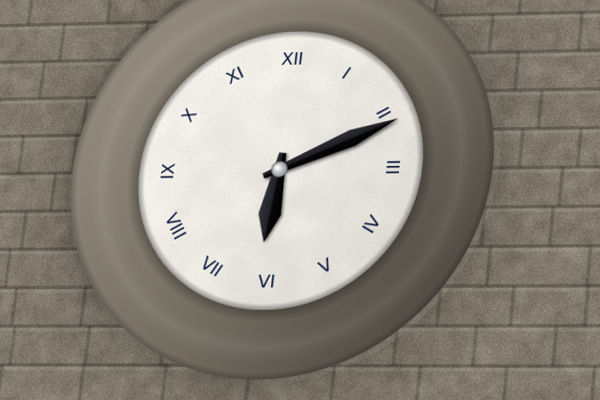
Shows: {"hour": 6, "minute": 11}
